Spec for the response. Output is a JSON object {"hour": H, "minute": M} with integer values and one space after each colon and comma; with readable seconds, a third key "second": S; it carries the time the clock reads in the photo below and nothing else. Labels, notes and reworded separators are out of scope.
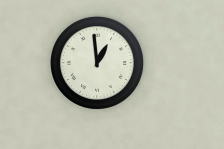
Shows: {"hour": 12, "minute": 59}
